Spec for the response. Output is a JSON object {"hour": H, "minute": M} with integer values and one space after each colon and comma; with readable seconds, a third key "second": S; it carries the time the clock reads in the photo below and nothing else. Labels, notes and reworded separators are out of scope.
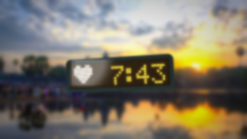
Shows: {"hour": 7, "minute": 43}
